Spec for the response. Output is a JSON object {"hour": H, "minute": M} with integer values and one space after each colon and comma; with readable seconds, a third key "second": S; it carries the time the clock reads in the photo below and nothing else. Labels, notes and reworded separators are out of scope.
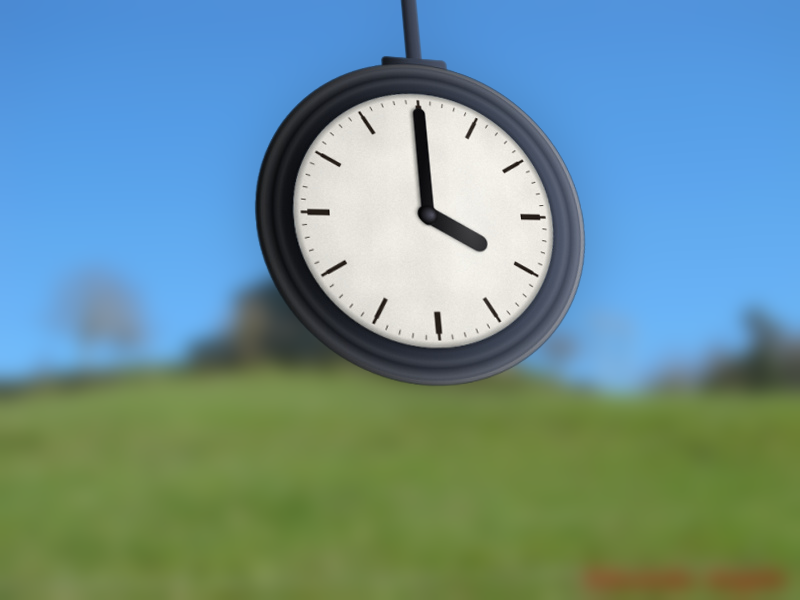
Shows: {"hour": 4, "minute": 0}
